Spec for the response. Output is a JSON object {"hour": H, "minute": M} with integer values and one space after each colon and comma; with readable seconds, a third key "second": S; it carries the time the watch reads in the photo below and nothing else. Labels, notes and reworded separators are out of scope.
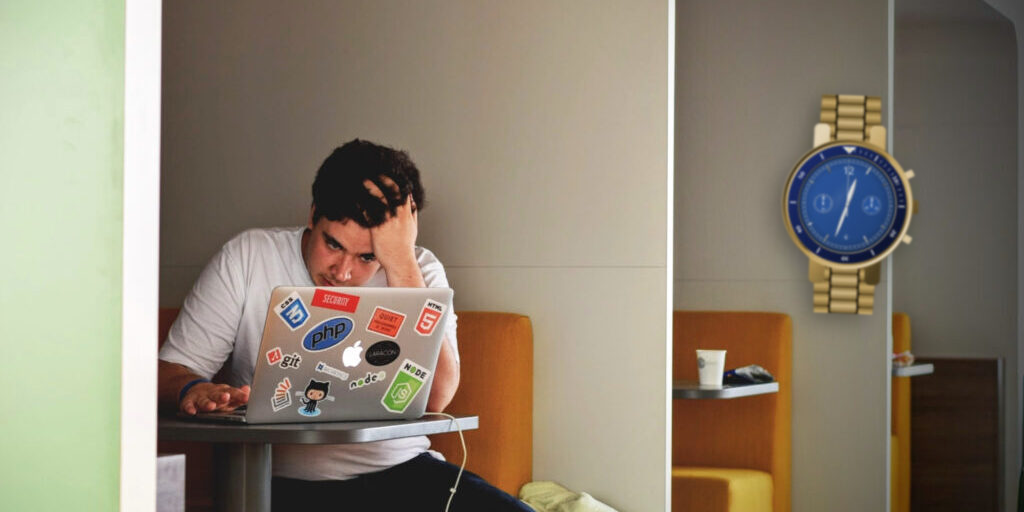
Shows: {"hour": 12, "minute": 33}
